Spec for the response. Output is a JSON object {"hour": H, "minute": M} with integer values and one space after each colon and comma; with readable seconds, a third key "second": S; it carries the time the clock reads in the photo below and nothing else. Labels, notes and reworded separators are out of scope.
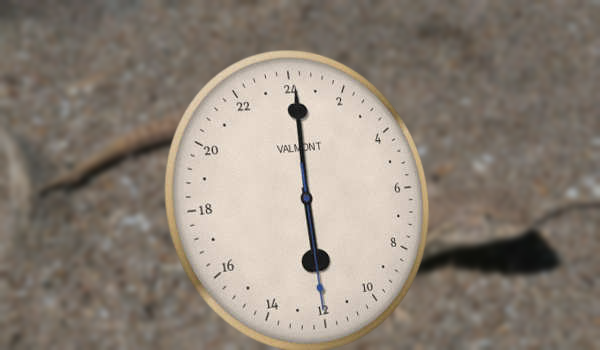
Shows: {"hour": 12, "minute": 0, "second": 30}
